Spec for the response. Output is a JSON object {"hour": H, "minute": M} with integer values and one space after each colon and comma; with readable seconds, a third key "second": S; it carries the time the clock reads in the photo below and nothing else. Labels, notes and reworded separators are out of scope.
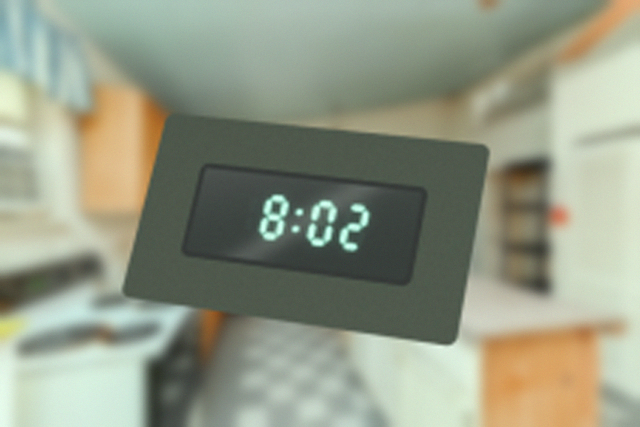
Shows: {"hour": 8, "minute": 2}
